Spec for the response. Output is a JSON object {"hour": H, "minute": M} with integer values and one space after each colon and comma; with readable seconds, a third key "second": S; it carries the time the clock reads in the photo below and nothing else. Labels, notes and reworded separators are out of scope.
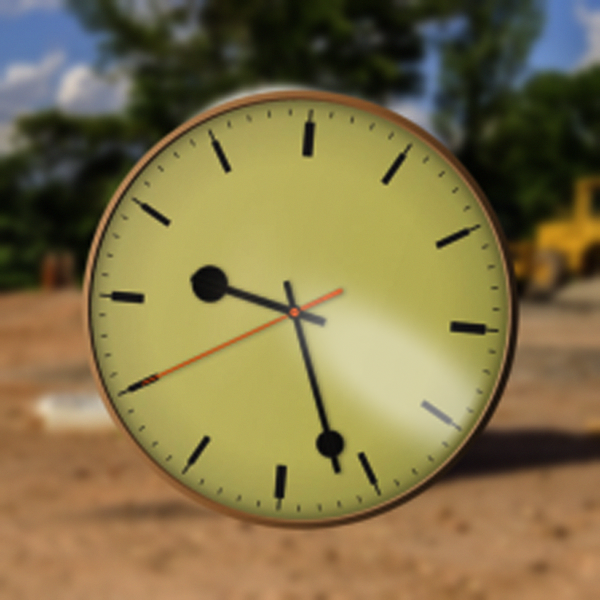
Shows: {"hour": 9, "minute": 26, "second": 40}
